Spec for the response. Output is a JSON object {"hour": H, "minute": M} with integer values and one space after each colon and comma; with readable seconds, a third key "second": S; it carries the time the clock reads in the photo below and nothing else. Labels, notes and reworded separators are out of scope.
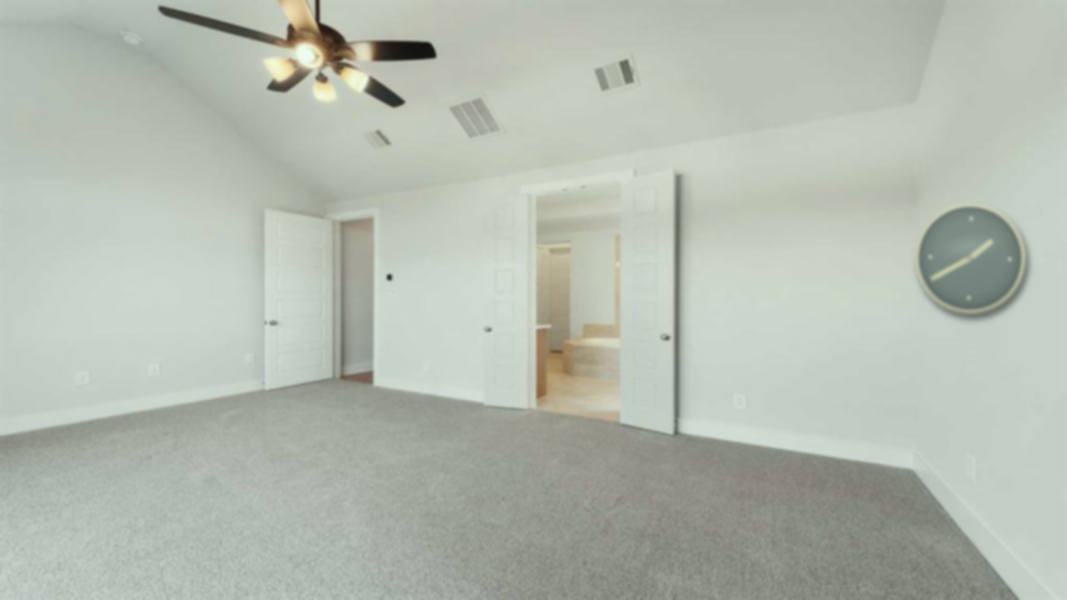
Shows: {"hour": 1, "minute": 40}
